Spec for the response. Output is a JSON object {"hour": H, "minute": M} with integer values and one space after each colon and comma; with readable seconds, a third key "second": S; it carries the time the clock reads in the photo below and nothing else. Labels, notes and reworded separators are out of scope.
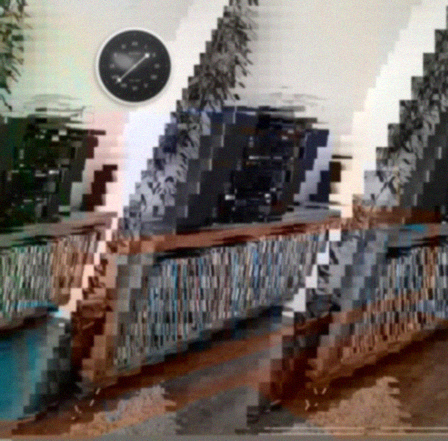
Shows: {"hour": 1, "minute": 38}
